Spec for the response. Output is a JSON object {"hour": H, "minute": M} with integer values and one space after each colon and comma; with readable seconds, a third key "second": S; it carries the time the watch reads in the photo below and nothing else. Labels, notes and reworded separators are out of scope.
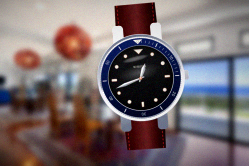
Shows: {"hour": 12, "minute": 42}
